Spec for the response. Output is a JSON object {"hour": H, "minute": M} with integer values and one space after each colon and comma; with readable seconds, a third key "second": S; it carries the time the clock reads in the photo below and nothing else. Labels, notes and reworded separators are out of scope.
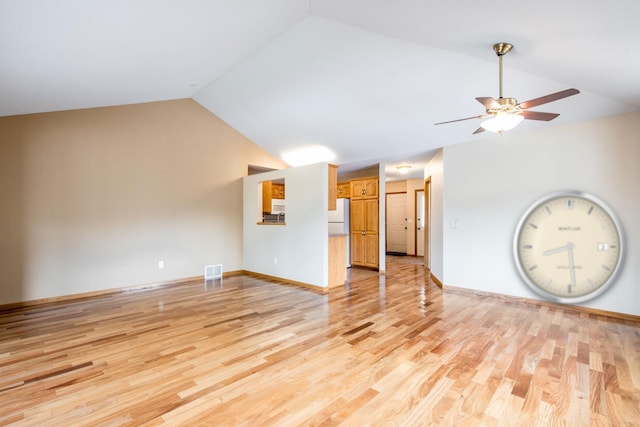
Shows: {"hour": 8, "minute": 29}
